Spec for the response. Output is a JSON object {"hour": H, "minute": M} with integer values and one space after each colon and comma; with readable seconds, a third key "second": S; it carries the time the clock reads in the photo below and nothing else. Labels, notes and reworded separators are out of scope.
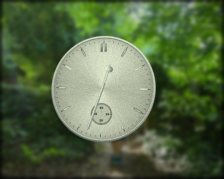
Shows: {"hour": 12, "minute": 33}
